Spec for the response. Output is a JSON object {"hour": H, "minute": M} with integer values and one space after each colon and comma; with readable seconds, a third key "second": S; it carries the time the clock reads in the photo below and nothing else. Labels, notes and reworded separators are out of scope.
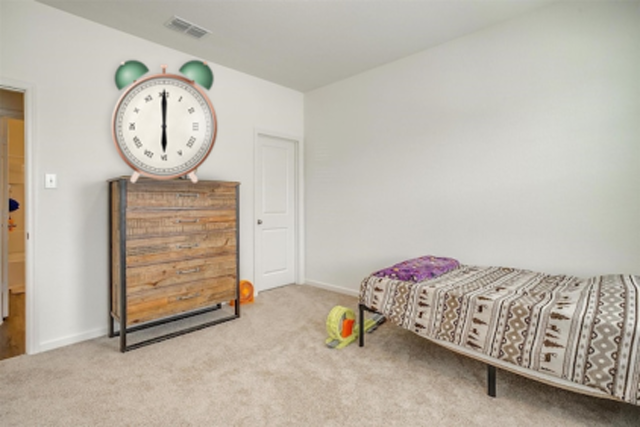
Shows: {"hour": 6, "minute": 0}
